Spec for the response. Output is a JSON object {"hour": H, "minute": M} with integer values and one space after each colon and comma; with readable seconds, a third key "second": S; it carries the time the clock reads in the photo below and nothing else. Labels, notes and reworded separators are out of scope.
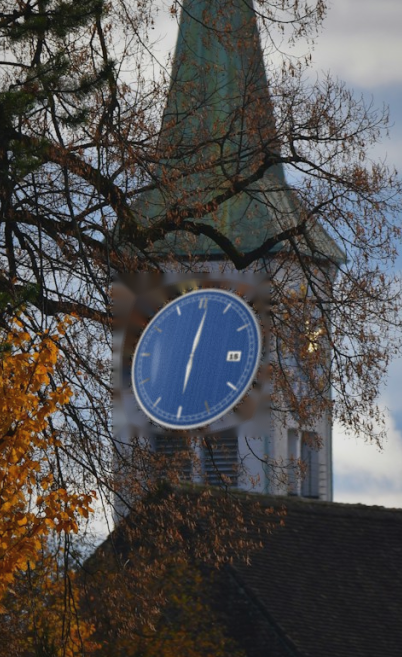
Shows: {"hour": 6, "minute": 1}
